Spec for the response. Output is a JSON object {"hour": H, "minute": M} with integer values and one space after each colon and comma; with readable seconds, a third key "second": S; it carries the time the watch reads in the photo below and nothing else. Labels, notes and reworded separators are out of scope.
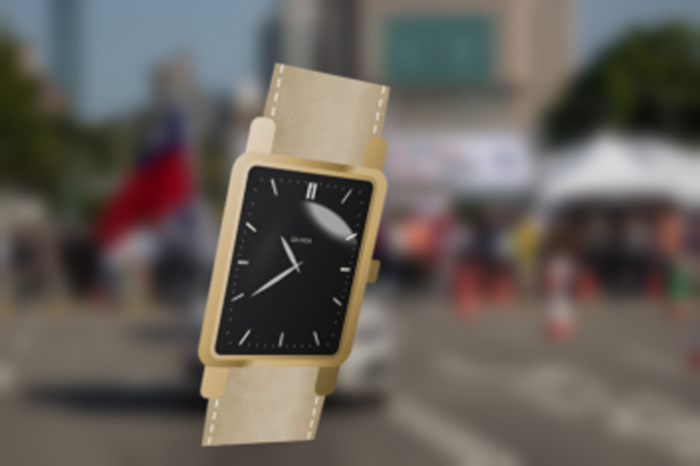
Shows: {"hour": 10, "minute": 39}
